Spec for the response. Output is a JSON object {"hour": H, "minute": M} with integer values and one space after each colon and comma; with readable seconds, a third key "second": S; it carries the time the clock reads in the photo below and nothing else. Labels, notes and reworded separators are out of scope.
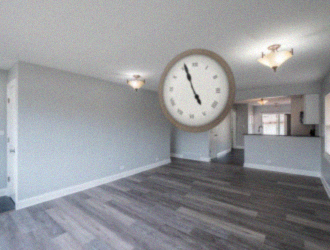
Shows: {"hour": 4, "minute": 56}
